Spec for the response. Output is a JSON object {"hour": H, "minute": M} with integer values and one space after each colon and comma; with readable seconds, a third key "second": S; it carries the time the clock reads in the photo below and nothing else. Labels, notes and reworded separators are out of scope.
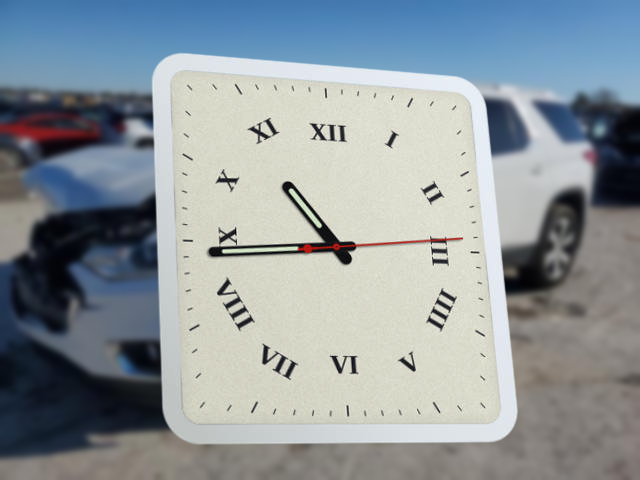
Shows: {"hour": 10, "minute": 44, "second": 14}
